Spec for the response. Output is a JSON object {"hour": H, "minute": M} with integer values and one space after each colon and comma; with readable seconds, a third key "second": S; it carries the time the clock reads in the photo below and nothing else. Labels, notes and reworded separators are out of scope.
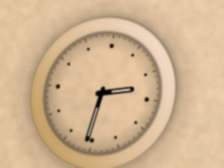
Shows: {"hour": 2, "minute": 31}
